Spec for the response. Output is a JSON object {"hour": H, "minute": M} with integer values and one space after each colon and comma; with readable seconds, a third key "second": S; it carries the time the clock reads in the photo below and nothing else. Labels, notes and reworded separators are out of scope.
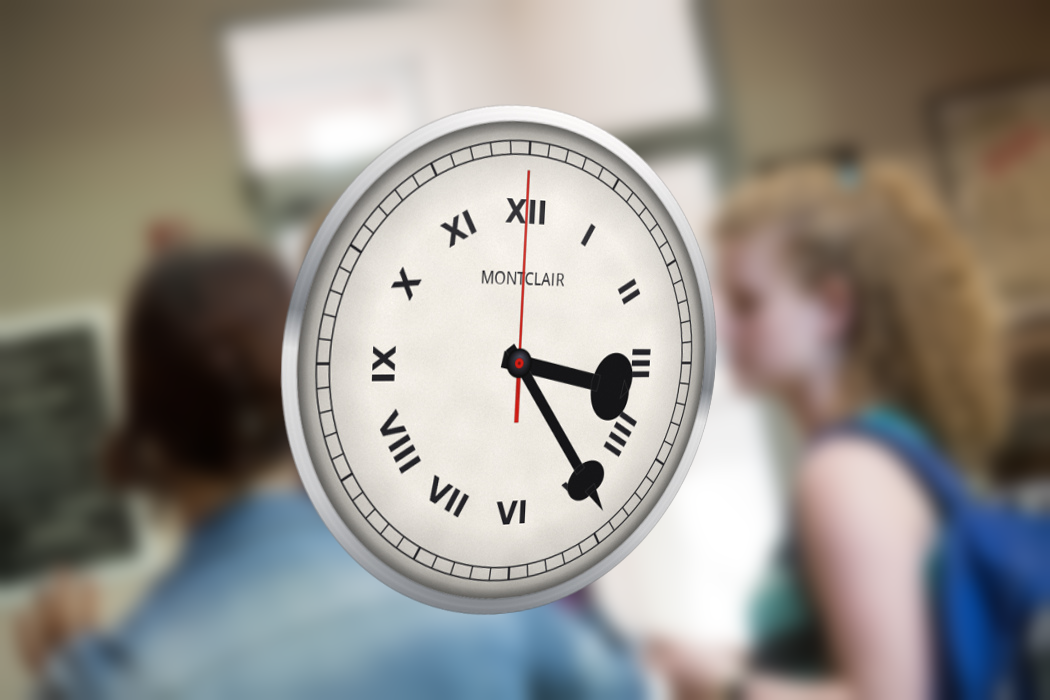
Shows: {"hour": 3, "minute": 24, "second": 0}
